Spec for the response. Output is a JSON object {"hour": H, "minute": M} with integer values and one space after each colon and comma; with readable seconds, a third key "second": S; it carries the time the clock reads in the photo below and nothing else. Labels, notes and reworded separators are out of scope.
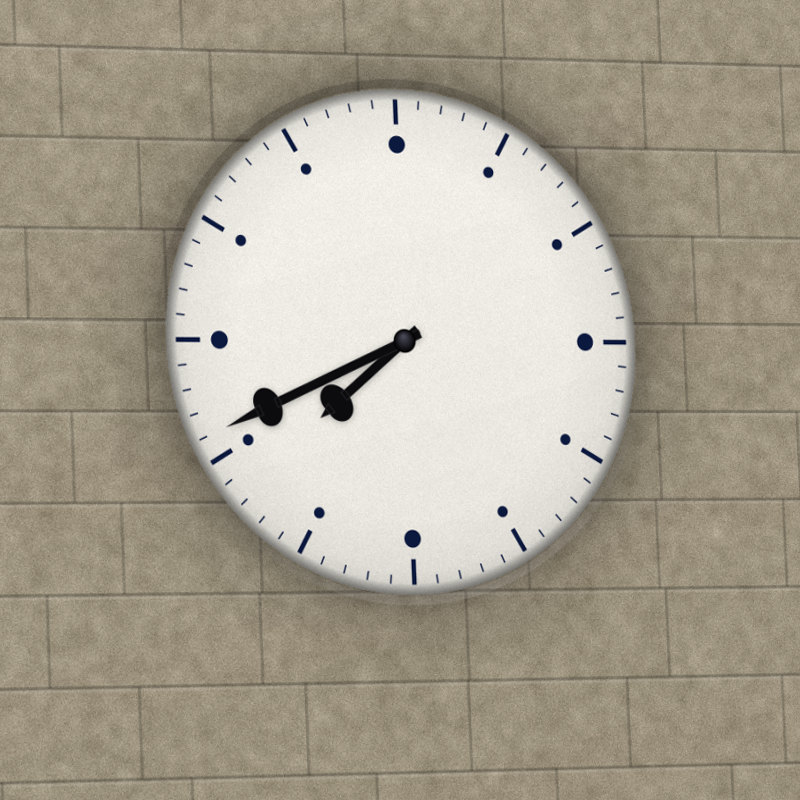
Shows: {"hour": 7, "minute": 41}
